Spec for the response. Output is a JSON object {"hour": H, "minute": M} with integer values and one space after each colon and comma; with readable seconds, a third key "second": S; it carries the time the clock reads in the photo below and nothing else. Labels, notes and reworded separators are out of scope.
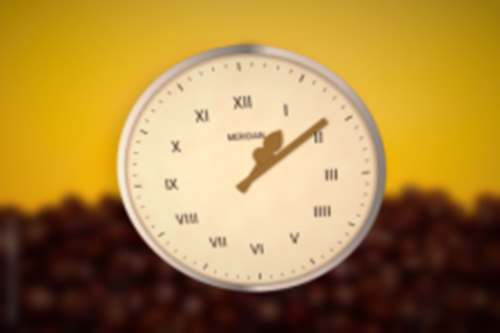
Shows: {"hour": 1, "minute": 9}
